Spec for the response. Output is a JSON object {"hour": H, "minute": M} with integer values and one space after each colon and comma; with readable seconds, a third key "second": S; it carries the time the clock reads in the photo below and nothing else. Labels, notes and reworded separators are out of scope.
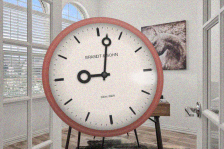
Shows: {"hour": 9, "minute": 2}
